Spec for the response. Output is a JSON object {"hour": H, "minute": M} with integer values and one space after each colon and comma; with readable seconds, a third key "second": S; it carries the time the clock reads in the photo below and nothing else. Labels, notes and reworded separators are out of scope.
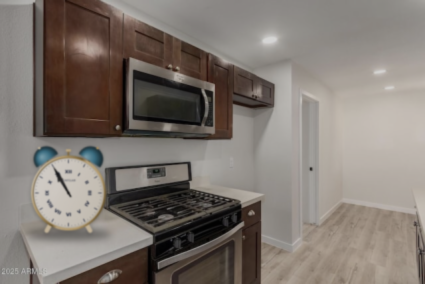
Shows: {"hour": 10, "minute": 55}
